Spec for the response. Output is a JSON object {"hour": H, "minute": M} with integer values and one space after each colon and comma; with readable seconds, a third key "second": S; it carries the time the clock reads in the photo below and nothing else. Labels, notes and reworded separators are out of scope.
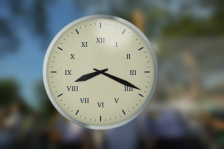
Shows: {"hour": 8, "minute": 19}
